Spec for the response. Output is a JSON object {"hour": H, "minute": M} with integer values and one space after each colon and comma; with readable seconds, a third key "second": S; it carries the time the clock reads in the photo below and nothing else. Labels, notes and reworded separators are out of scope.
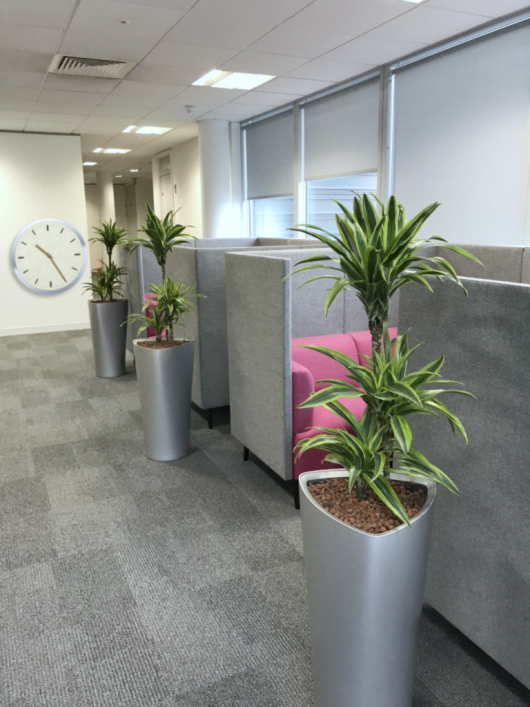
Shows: {"hour": 10, "minute": 25}
